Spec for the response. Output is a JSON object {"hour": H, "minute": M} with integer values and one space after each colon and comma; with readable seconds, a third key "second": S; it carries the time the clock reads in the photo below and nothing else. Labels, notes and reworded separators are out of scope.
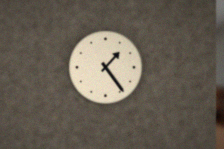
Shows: {"hour": 1, "minute": 24}
